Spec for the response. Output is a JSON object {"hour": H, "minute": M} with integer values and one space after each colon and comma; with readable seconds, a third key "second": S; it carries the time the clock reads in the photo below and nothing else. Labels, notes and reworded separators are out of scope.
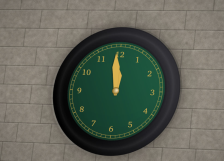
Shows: {"hour": 11, "minute": 59}
